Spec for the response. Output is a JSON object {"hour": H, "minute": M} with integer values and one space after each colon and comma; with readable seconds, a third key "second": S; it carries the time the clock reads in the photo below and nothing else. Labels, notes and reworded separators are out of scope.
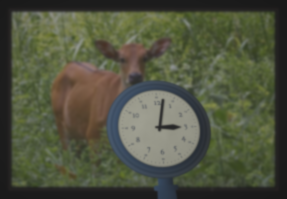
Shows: {"hour": 3, "minute": 2}
